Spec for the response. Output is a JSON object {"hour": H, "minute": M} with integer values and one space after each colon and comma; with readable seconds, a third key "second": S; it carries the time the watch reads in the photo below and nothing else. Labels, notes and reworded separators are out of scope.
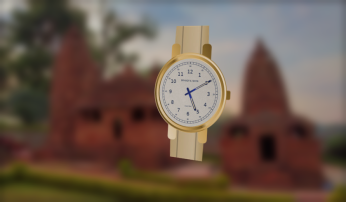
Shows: {"hour": 5, "minute": 10}
